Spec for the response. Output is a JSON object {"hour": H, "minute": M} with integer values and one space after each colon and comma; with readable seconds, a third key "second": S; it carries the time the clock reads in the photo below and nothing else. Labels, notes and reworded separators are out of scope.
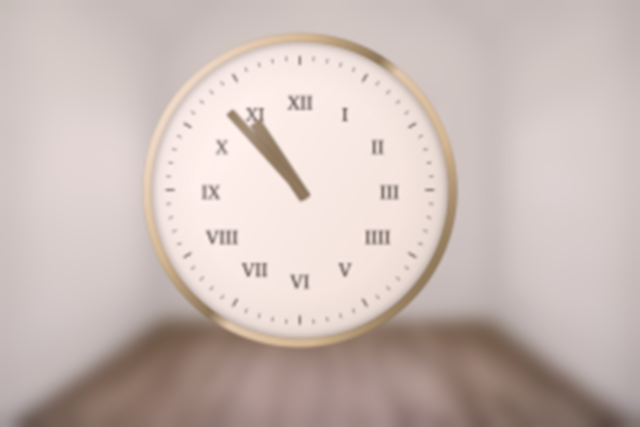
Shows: {"hour": 10, "minute": 53}
